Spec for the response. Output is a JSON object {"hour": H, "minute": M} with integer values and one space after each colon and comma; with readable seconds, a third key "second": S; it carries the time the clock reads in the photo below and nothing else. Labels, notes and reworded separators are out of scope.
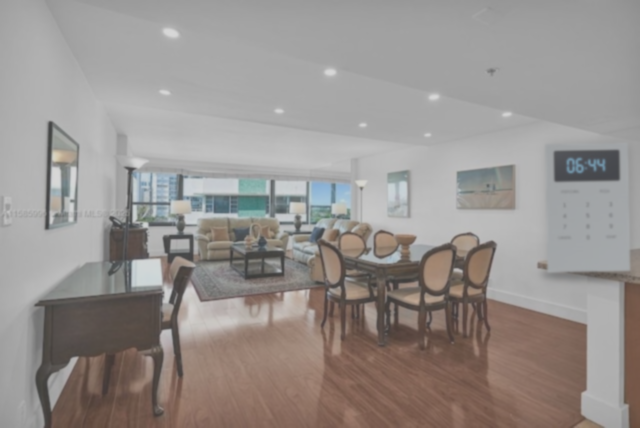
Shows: {"hour": 6, "minute": 44}
